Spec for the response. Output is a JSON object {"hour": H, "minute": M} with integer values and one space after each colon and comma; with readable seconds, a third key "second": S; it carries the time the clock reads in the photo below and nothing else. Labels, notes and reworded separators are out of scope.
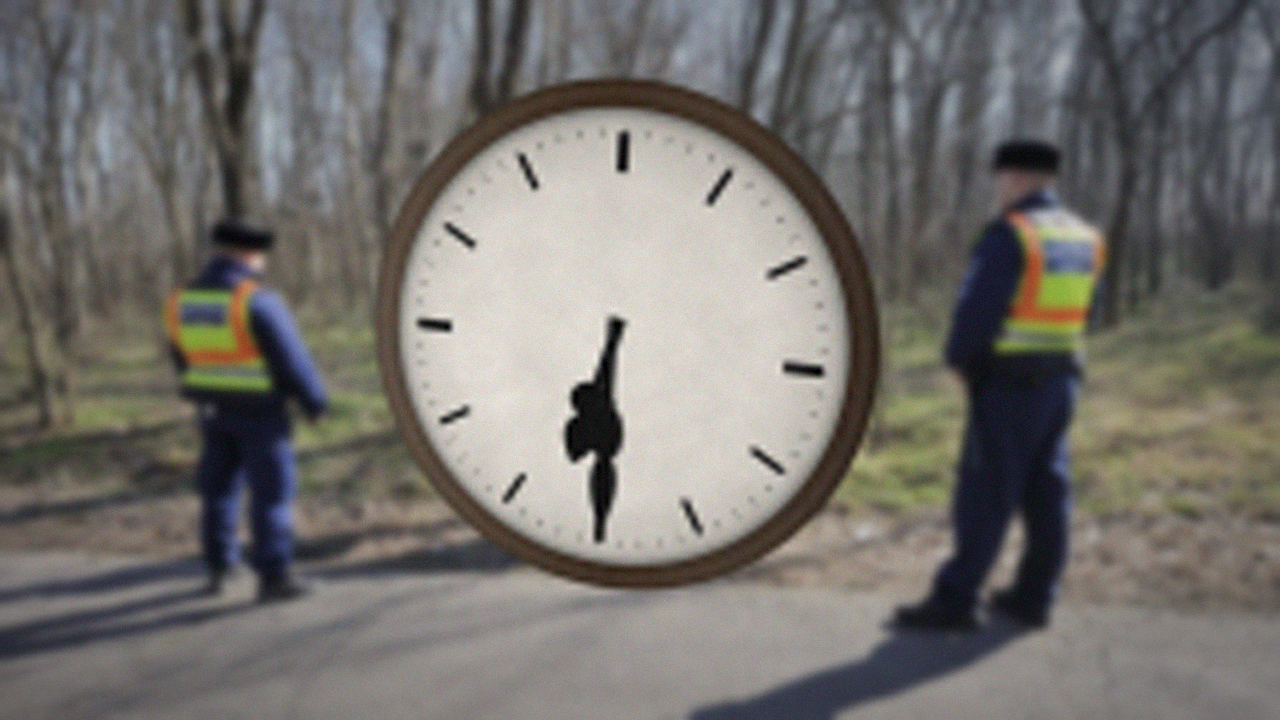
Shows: {"hour": 6, "minute": 30}
